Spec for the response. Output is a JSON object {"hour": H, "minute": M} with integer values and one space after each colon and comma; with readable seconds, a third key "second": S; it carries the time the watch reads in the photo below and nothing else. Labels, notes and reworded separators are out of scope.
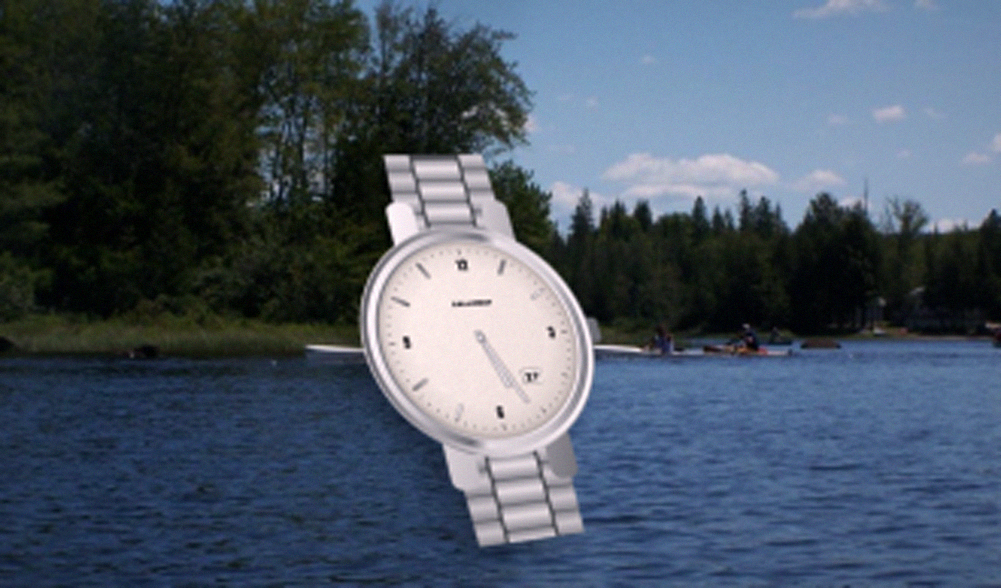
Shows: {"hour": 5, "minute": 26}
